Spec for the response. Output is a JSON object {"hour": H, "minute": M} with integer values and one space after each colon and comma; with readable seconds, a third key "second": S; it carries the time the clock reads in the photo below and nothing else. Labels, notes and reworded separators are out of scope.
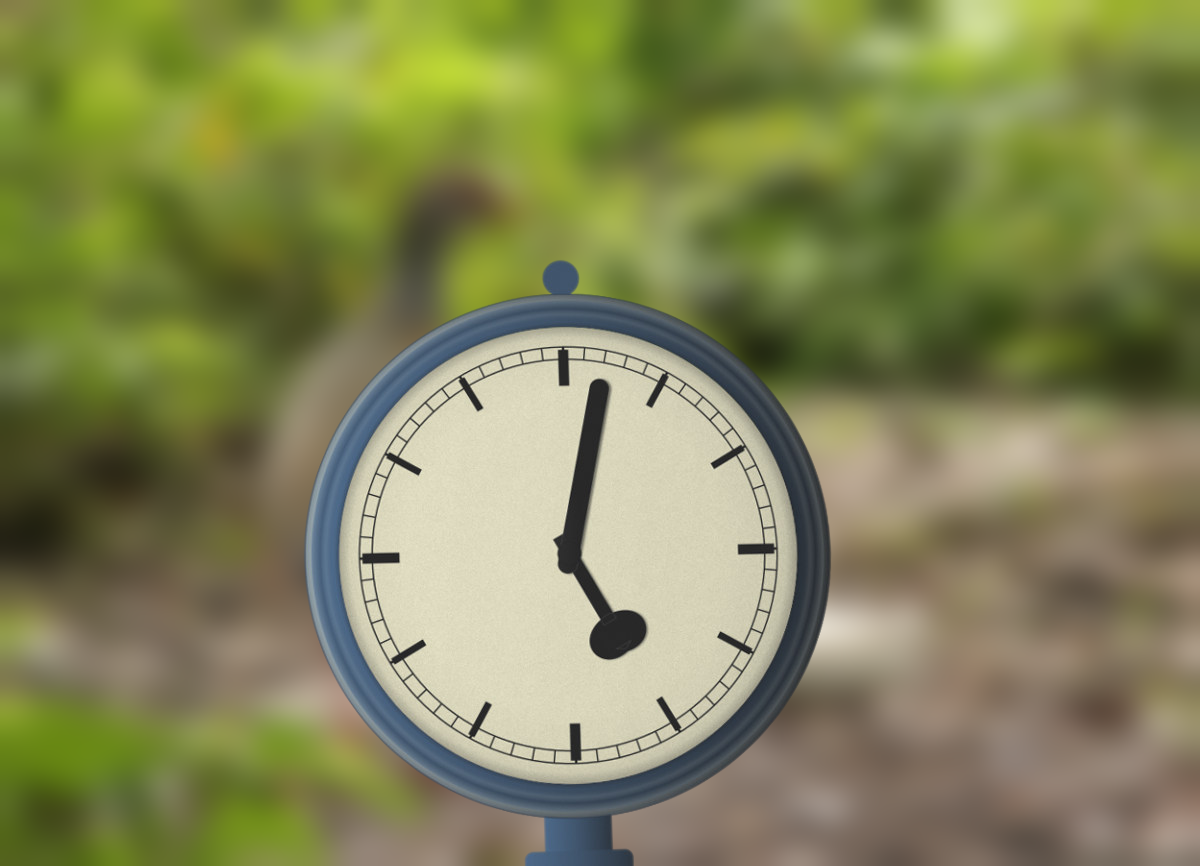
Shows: {"hour": 5, "minute": 2}
